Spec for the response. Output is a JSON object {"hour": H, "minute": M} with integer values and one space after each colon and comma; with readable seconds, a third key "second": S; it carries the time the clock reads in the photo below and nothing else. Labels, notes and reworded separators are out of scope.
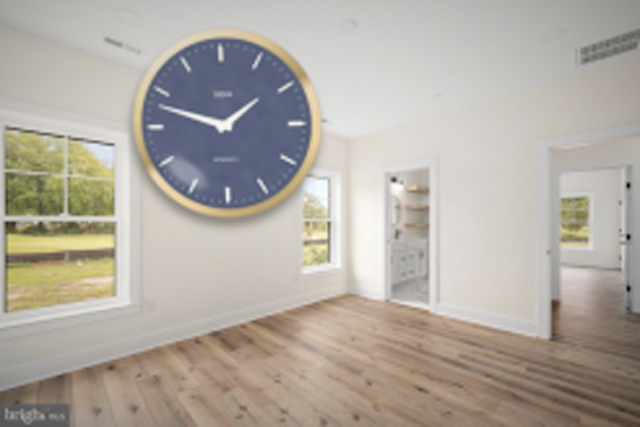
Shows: {"hour": 1, "minute": 48}
